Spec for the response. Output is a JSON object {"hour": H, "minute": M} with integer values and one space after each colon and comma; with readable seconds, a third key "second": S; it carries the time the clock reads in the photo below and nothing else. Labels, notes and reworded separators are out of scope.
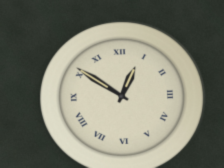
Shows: {"hour": 12, "minute": 51}
